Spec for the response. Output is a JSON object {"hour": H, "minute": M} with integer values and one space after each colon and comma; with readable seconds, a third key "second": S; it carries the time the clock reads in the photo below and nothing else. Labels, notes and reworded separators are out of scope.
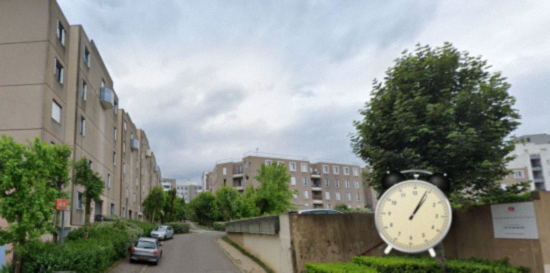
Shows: {"hour": 1, "minute": 4}
